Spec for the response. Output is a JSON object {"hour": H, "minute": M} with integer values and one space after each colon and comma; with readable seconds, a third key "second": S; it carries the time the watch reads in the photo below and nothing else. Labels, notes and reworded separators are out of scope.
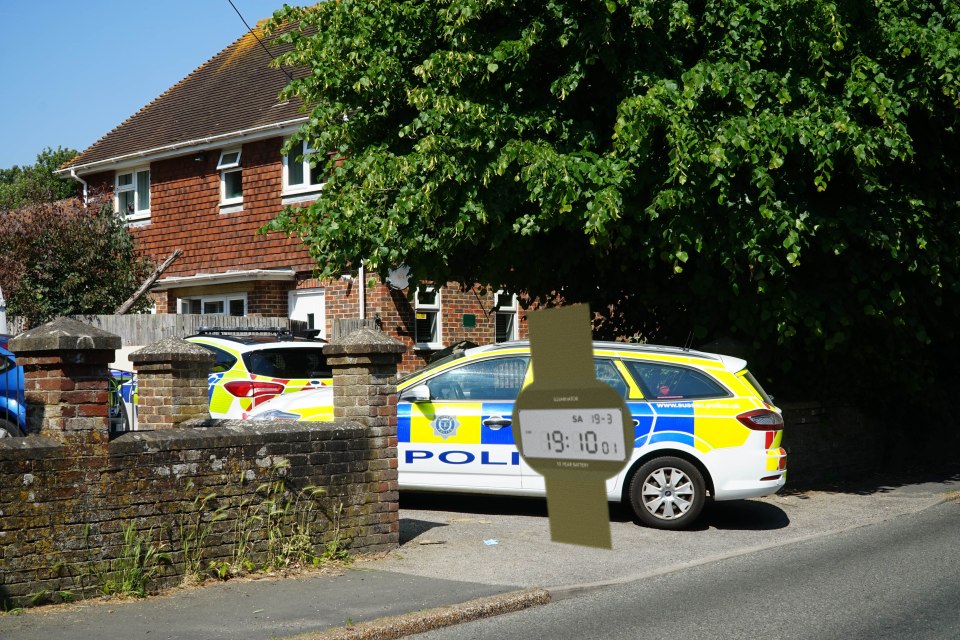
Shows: {"hour": 19, "minute": 10, "second": 1}
